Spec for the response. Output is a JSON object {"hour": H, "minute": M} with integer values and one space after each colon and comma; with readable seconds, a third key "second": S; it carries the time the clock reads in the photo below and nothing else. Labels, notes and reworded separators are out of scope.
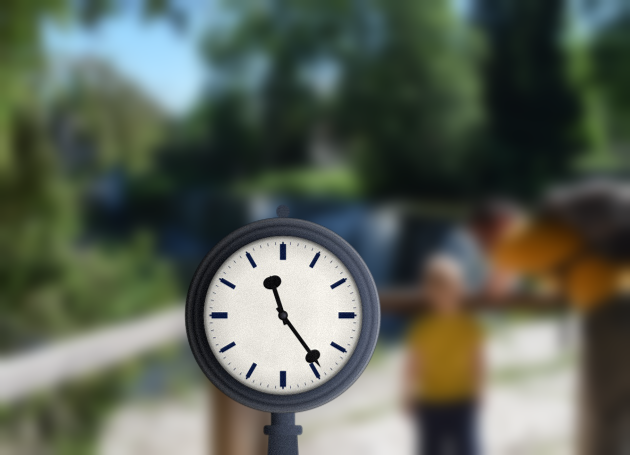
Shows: {"hour": 11, "minute": 24}
